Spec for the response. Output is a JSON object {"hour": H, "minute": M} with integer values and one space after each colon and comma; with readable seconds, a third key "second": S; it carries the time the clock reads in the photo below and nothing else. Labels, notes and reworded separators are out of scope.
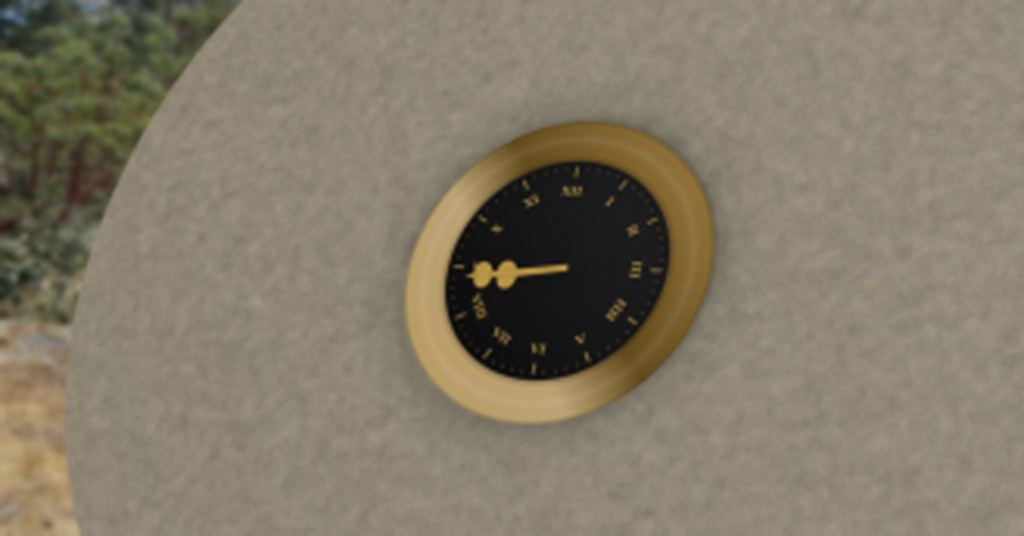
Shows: {"hour": 8, "minute": 44}
